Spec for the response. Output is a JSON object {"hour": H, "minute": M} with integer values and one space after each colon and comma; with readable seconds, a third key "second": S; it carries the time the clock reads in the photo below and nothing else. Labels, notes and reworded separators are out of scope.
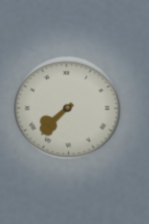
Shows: {"hour": 7, "minute": 37}
